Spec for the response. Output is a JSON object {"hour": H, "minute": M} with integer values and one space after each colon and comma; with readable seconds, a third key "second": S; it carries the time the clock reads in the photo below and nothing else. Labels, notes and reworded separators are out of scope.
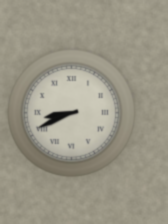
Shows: {"hour": 8, "minute": 41}
